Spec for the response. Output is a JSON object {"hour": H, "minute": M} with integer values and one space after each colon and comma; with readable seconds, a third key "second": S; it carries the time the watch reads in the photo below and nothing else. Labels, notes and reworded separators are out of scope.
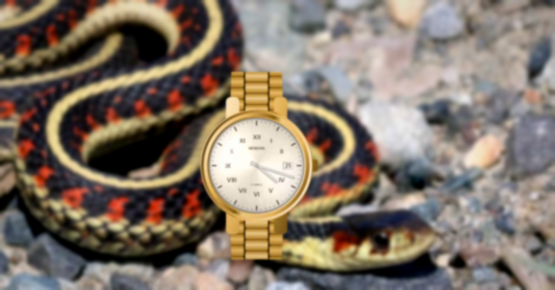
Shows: {"hour": 4, "minute": 18}
